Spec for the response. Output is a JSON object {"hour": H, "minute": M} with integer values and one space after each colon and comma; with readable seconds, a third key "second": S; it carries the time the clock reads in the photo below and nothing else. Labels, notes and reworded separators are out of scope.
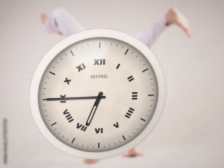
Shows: {"hour": 6, "minute": 45}
